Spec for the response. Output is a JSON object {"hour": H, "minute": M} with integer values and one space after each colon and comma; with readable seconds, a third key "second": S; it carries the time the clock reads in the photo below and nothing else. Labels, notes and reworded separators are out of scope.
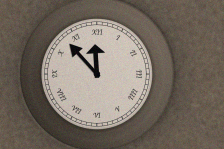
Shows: {"hour": 11, "minute": 53}
